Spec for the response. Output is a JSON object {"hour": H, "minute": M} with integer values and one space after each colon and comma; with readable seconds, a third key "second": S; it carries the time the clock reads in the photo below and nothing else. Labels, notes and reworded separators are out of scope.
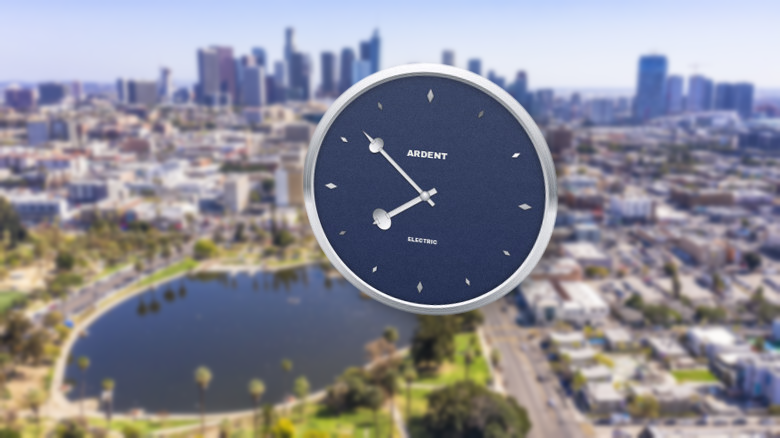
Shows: {"hour": 7, "minute": 52}
